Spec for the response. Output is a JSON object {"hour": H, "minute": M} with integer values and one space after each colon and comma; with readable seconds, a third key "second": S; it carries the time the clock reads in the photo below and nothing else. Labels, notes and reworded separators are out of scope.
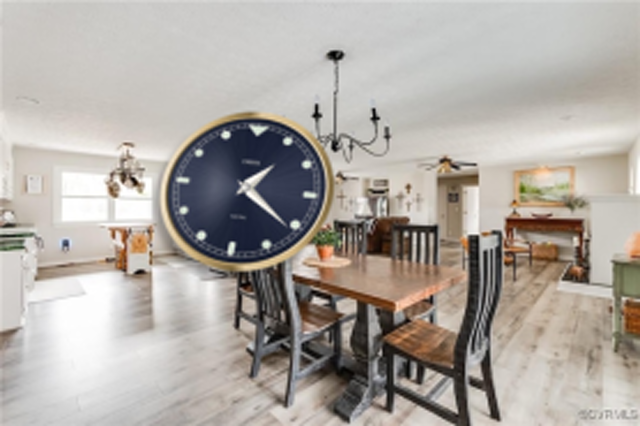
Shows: {"hour": 1, "minute": 21}
